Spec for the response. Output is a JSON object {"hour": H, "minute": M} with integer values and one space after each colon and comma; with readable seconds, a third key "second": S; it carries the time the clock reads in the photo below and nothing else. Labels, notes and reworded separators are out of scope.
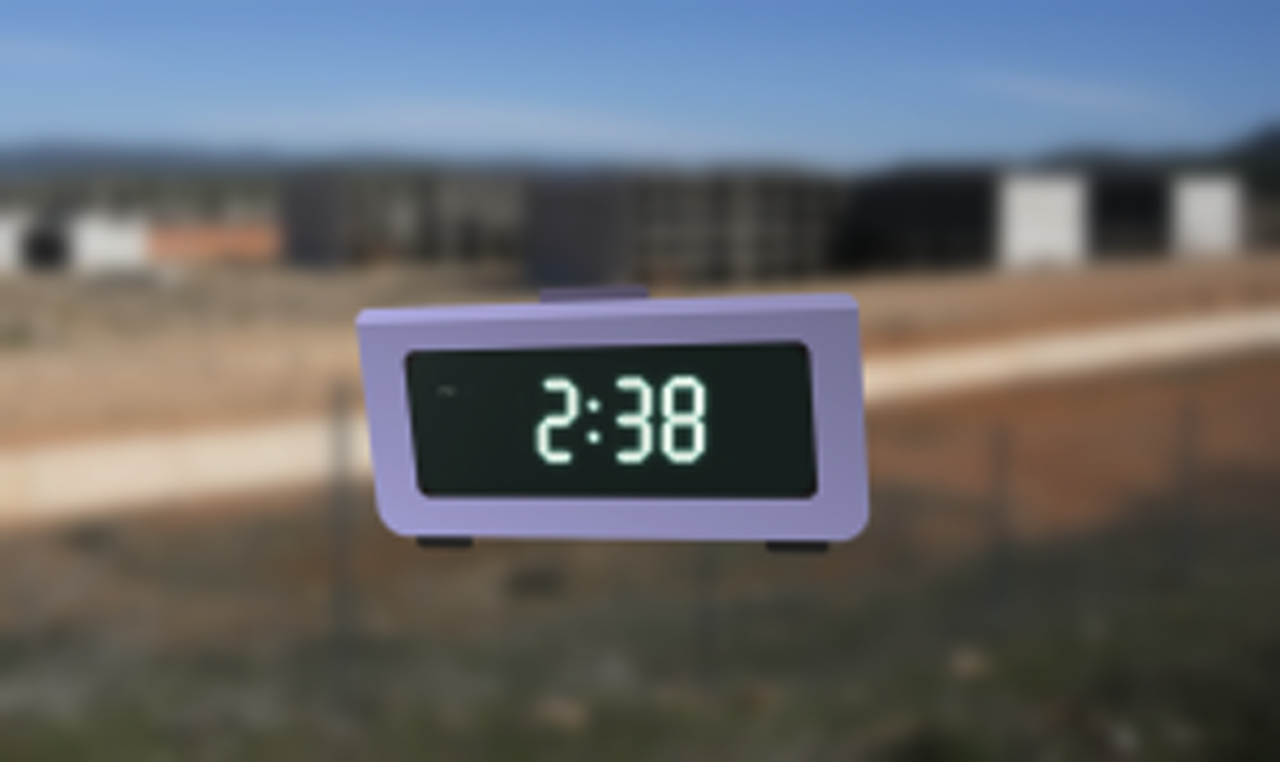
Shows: {"hour": 2, "minute": 38}
